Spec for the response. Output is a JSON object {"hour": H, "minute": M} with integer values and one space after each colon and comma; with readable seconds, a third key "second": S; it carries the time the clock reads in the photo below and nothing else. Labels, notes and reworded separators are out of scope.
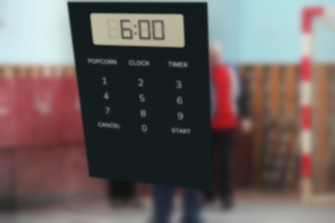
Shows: {"hour": 6, "minute": 0}
